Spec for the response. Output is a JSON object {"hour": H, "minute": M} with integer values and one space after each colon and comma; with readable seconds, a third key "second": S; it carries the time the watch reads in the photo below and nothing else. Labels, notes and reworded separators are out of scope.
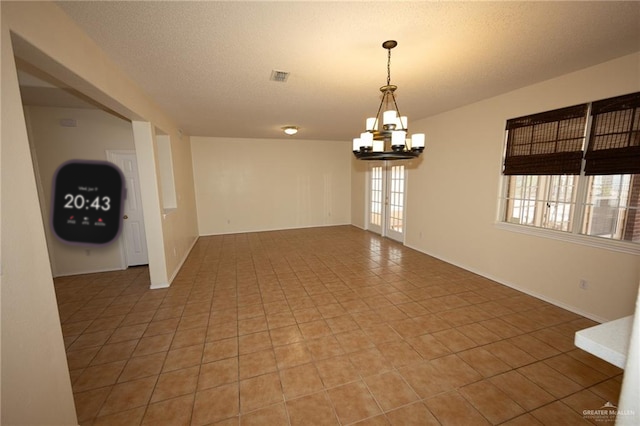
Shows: {"hour": 20, "minute": 43}
